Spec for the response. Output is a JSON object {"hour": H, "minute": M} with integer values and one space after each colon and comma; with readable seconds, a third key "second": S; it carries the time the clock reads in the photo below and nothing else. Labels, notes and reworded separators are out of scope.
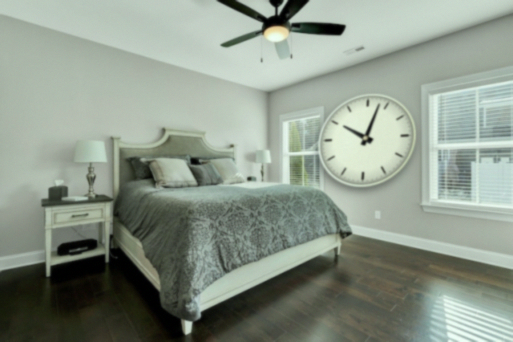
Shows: {"hour": 10, "minute": 3}
